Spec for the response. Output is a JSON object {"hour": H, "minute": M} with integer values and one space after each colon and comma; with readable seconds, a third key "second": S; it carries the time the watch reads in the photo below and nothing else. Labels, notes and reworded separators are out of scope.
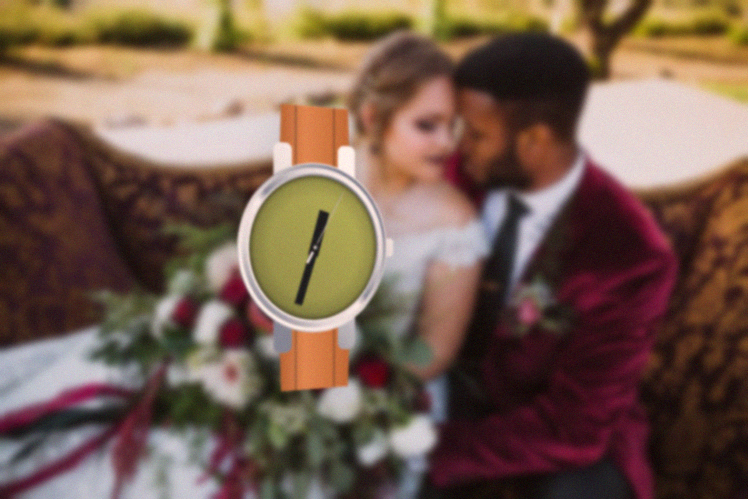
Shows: {"hour": 12, "minute": 33, "second": 5}
